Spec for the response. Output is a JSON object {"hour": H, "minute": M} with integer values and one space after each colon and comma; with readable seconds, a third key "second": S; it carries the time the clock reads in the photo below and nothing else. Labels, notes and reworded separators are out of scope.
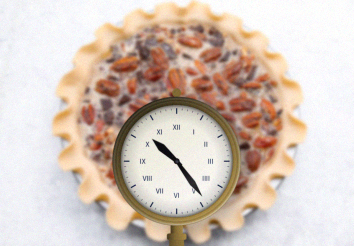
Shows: {"hour": 10, "minute": 24}
